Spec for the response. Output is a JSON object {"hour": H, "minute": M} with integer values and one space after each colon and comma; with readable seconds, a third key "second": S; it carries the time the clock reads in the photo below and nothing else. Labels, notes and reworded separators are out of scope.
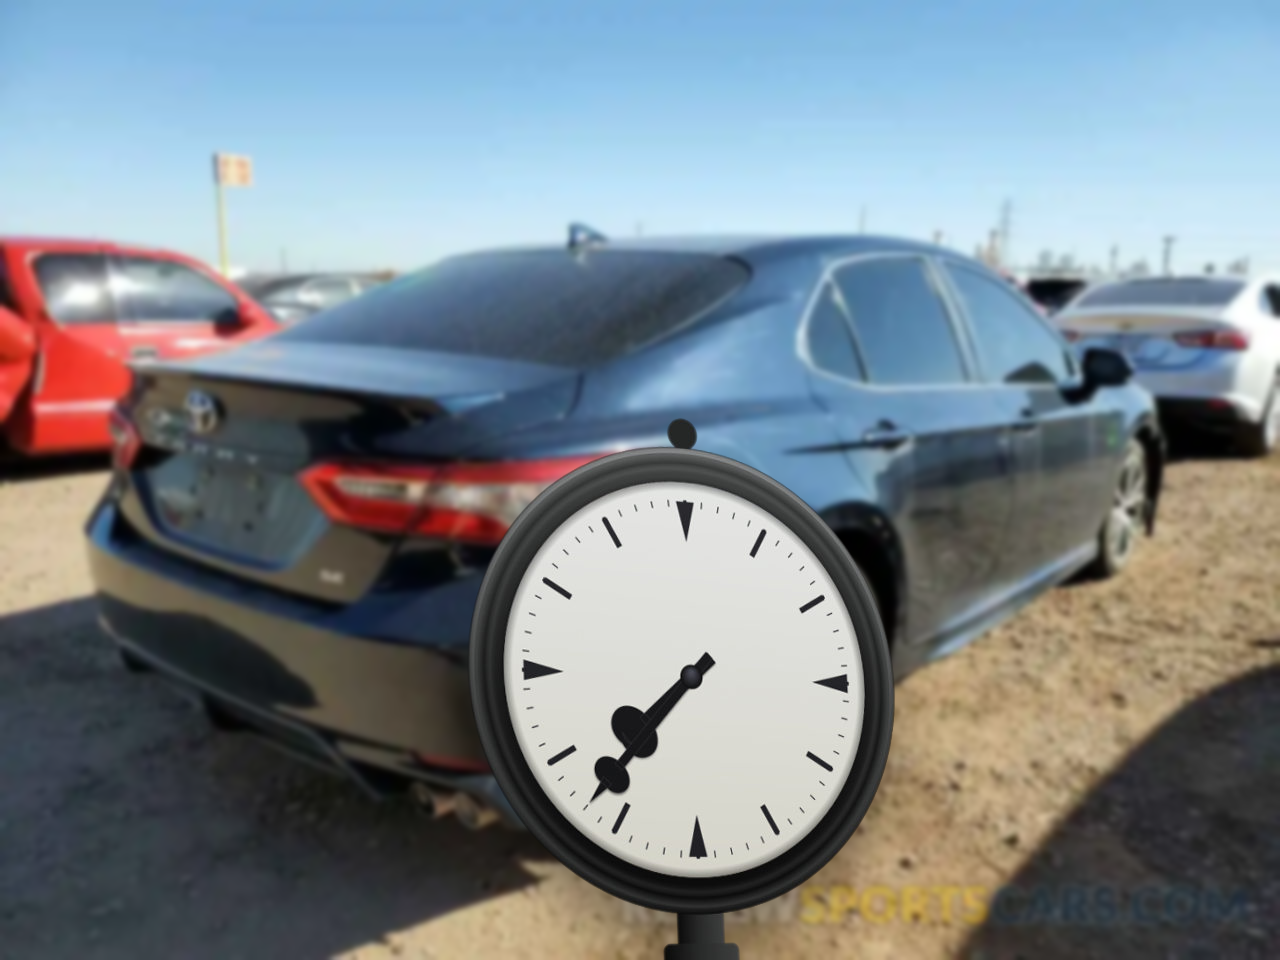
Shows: {"hour": 7, "minute": 37}
